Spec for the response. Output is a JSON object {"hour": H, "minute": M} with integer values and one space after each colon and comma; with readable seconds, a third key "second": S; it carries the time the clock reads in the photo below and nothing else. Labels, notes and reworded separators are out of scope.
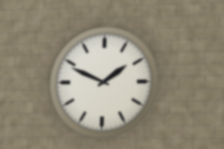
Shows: {"hour": 1, "minute": 49}
